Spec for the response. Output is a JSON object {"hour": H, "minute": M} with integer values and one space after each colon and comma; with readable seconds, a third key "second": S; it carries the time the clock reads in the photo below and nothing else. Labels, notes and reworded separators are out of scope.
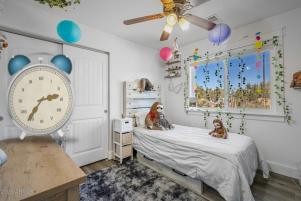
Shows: {"hour": 2, "minute": 36}
